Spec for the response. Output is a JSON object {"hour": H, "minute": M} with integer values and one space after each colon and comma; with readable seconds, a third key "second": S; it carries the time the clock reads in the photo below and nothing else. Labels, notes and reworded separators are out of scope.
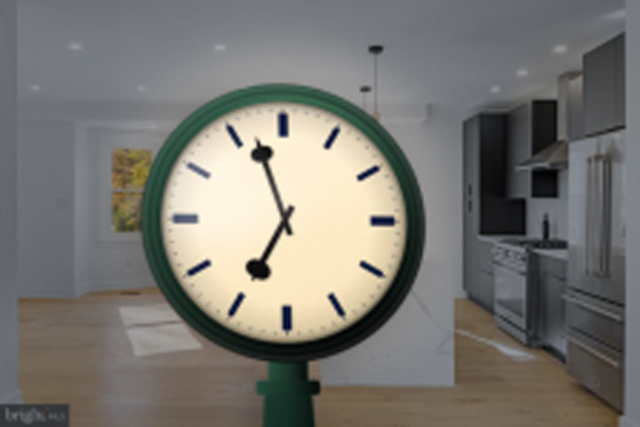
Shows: {"hour": 6, "minute": 57}
